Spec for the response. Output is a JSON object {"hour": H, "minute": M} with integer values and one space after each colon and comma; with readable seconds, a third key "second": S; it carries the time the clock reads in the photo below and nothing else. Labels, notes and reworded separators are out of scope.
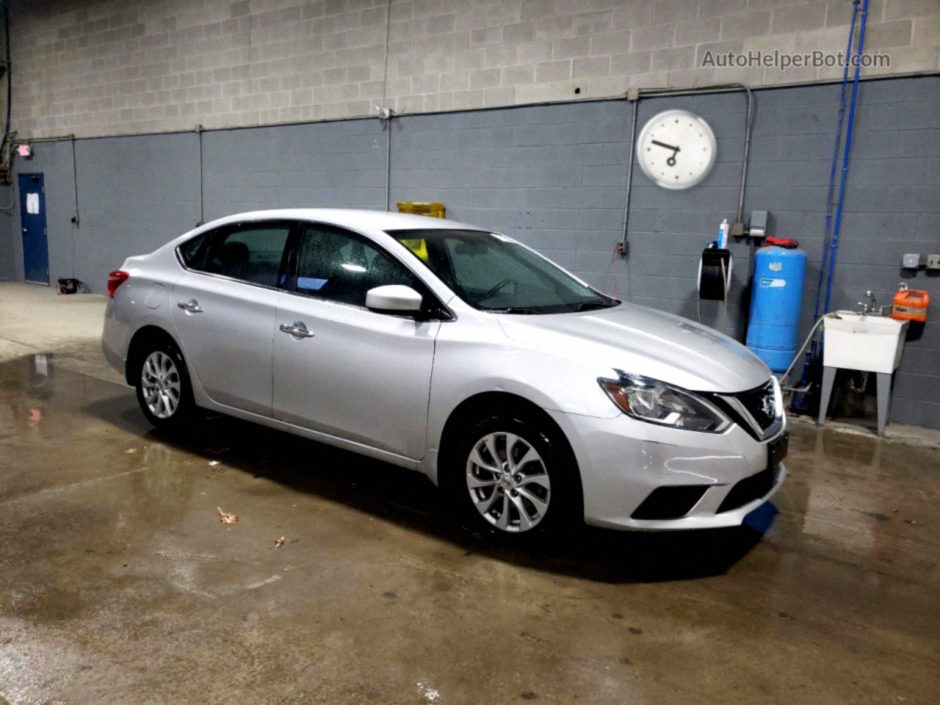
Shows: {"hour": 6, "minute": 48}
